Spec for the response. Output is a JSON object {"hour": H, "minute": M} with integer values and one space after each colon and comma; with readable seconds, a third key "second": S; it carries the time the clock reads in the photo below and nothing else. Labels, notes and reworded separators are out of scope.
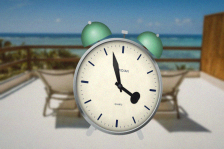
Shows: {"hour": 3, "minute": 57}
